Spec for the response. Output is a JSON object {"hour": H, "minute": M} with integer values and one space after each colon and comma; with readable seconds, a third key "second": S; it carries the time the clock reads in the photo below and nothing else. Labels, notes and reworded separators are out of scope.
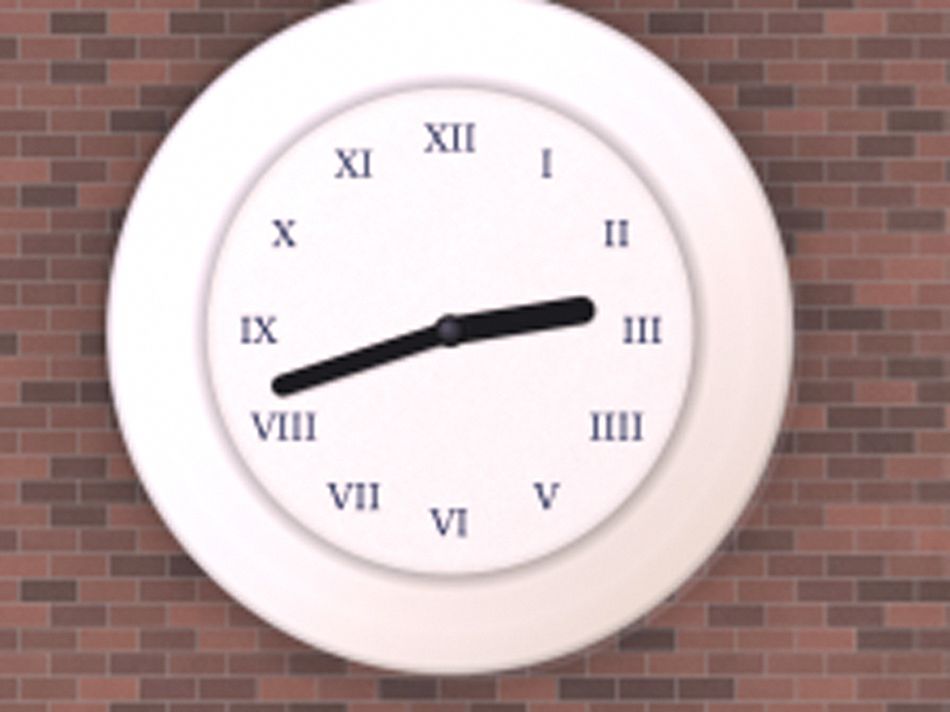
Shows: {"hour": 2, "minute": 42}
